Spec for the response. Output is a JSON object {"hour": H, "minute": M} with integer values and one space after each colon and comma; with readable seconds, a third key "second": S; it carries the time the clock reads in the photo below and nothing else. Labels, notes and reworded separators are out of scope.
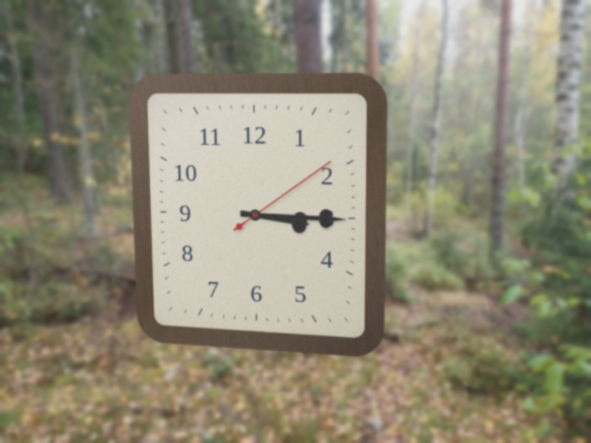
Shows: {"hour": 3, "minute": 15, "second": 9}
